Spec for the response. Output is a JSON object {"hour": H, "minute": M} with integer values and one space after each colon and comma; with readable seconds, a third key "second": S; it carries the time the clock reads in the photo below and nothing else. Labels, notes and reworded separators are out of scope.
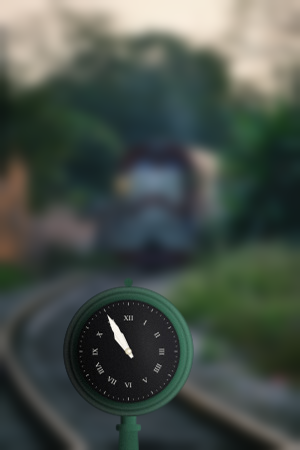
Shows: {"hour": 10, "minute": 55}
